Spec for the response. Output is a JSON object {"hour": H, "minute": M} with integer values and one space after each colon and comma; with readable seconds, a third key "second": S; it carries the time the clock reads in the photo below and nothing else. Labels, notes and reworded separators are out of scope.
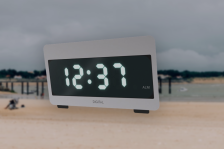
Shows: {"hour": 12, "minute": 37}
